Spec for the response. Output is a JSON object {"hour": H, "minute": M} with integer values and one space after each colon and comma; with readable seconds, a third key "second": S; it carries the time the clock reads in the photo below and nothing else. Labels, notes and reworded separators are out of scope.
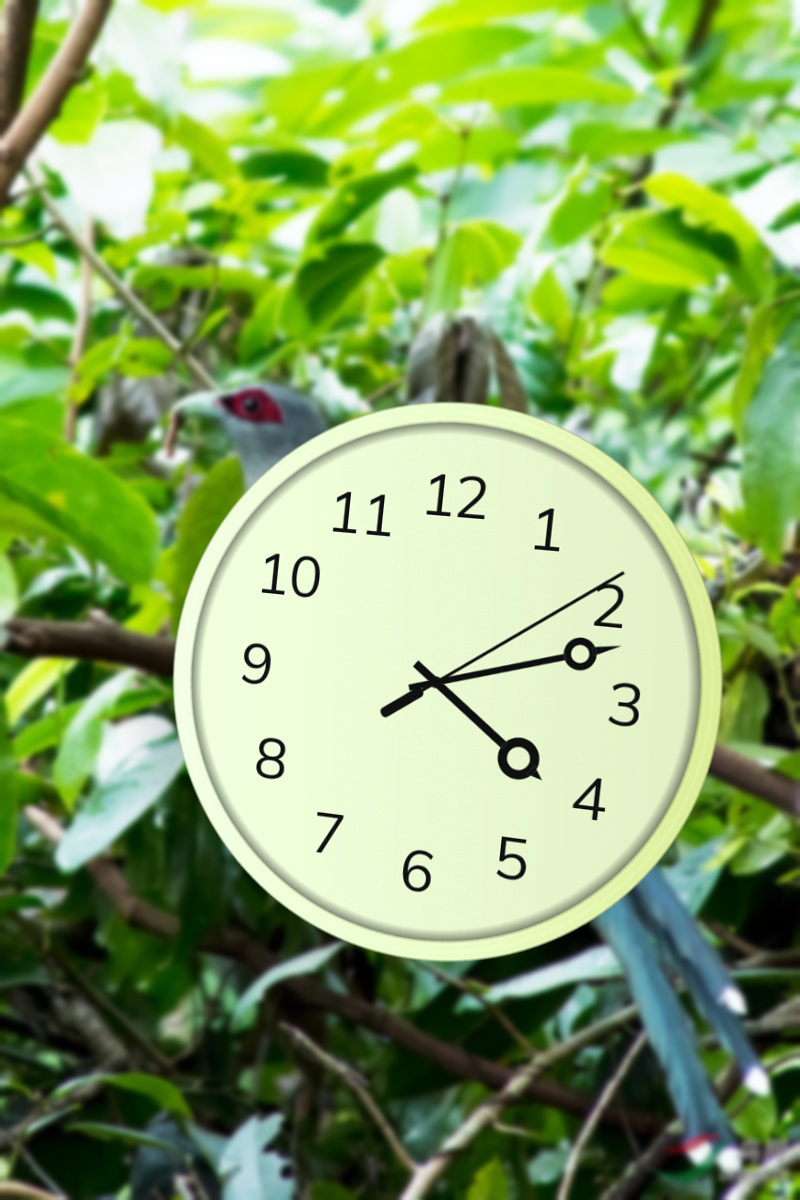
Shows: {"hour": 4, "minute": 12, "second": 9}
